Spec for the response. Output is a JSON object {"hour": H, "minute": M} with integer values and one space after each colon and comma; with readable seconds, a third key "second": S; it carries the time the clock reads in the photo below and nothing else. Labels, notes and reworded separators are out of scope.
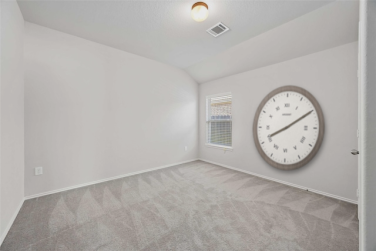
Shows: {"hour": 8, "minute": 10}
